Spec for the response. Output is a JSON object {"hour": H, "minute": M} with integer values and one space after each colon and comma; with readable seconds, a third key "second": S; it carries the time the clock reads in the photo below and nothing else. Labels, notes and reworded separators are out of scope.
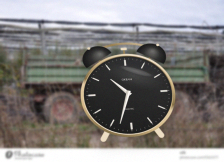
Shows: {"hour": 10, "minute": 33}
